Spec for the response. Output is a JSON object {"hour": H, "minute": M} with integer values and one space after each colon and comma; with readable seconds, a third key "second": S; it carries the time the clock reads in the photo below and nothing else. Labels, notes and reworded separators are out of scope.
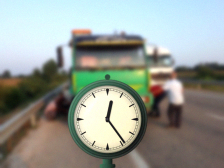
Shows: {"hour": 12, "minute": 24}
